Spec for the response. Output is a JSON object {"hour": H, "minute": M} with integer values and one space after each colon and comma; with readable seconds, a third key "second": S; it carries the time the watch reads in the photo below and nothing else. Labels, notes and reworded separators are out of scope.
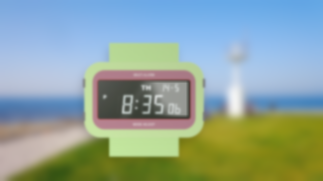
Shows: {"hour": 8, "minute": 35}
